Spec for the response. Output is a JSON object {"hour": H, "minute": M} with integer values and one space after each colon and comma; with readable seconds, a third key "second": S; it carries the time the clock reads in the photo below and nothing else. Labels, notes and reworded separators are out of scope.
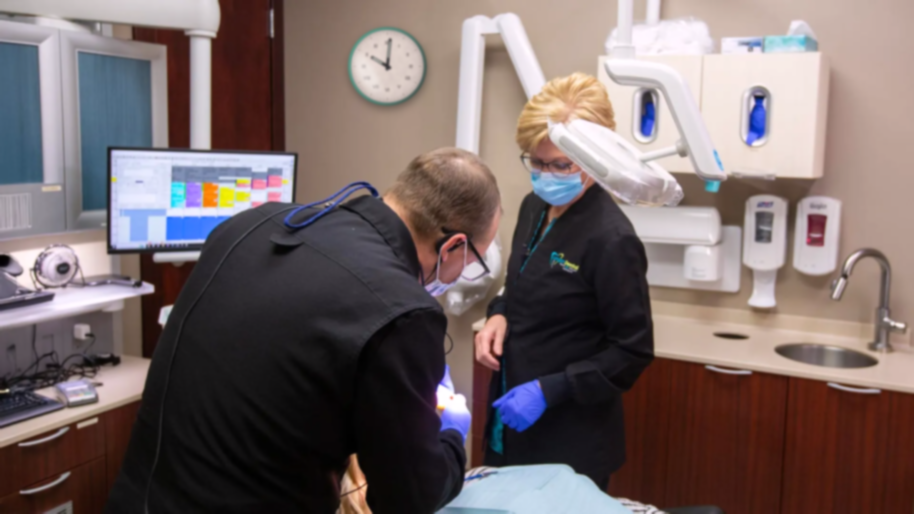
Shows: {"hour": 10, "minute": 1}
